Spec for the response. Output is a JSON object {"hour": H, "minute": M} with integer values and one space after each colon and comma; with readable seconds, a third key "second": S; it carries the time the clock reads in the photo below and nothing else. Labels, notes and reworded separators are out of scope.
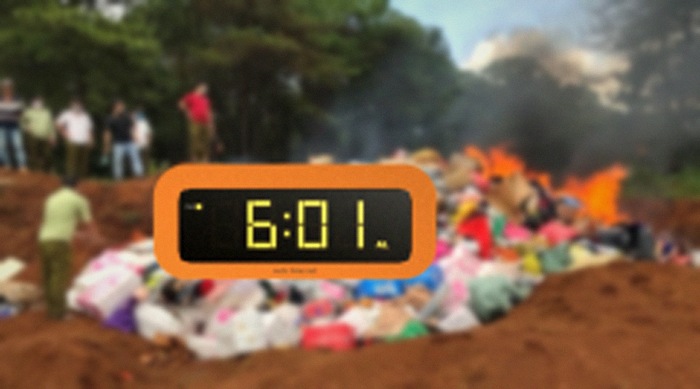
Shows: {"hour": 6, "minute": 1}
